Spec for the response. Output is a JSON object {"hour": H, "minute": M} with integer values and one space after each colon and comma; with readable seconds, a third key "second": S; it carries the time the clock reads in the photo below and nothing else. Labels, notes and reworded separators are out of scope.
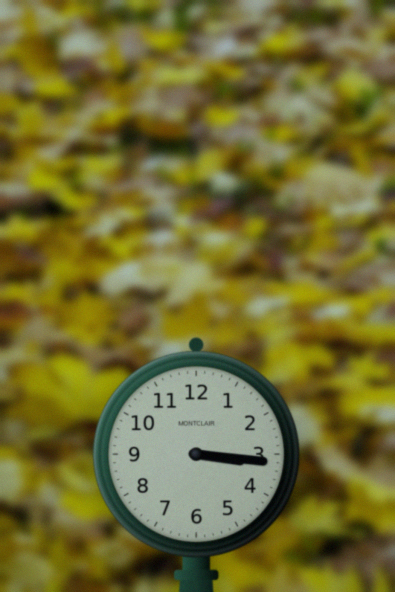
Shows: {"hour": 3, "minute": 16}
